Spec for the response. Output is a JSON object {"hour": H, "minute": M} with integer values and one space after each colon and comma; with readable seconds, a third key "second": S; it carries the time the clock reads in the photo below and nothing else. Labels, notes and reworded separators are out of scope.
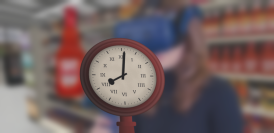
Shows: {"hour": 8, "minute": 1}
